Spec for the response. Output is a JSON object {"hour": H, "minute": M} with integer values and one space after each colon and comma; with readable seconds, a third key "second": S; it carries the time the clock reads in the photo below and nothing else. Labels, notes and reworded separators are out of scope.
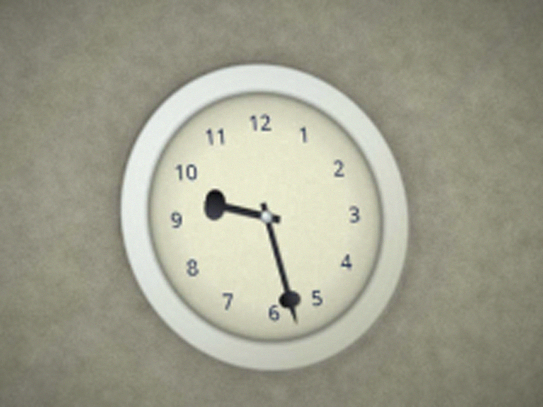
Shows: {"hour": 9, "minute": 28}
